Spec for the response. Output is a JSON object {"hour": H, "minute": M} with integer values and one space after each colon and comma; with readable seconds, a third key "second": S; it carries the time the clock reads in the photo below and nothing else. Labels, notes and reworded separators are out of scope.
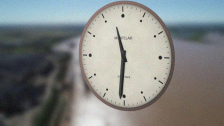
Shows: {"hour": 11, "minute": 31}
